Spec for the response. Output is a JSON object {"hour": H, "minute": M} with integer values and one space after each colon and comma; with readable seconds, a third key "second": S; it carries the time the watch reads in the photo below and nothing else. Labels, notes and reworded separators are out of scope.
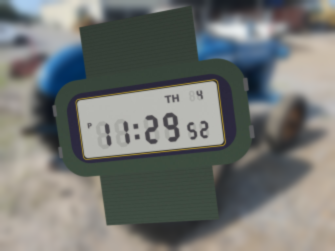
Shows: {"hour": 11, "minute": 29, "second": 52}
